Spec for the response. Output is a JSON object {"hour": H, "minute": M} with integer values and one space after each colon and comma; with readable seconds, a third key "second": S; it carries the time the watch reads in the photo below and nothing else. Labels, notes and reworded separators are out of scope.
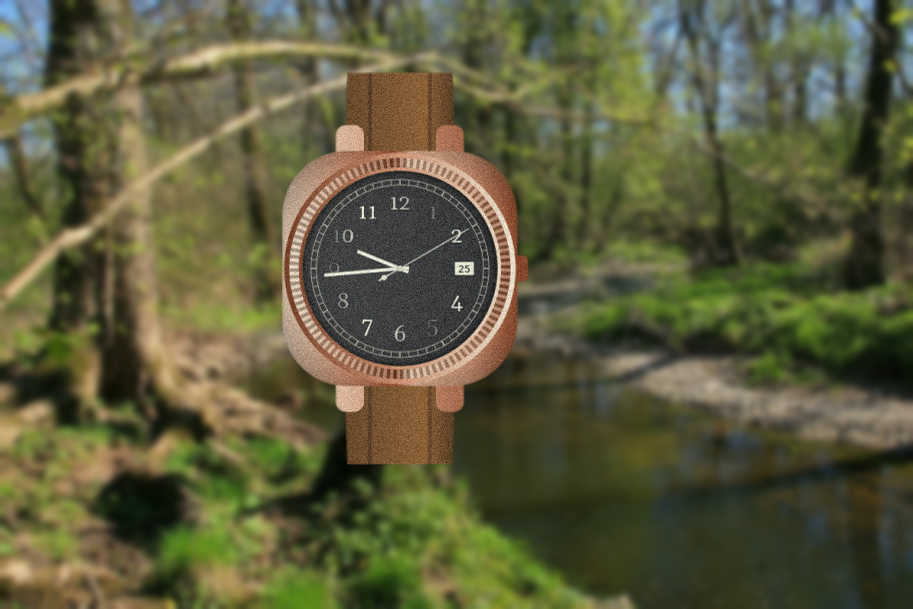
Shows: {"hour": 9, "minute": 44, "second": 10}
